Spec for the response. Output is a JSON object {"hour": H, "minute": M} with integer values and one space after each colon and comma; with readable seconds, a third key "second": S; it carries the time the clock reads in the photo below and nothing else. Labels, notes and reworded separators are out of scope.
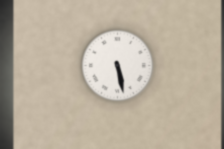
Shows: {"hour": 5, "minute": 28}
